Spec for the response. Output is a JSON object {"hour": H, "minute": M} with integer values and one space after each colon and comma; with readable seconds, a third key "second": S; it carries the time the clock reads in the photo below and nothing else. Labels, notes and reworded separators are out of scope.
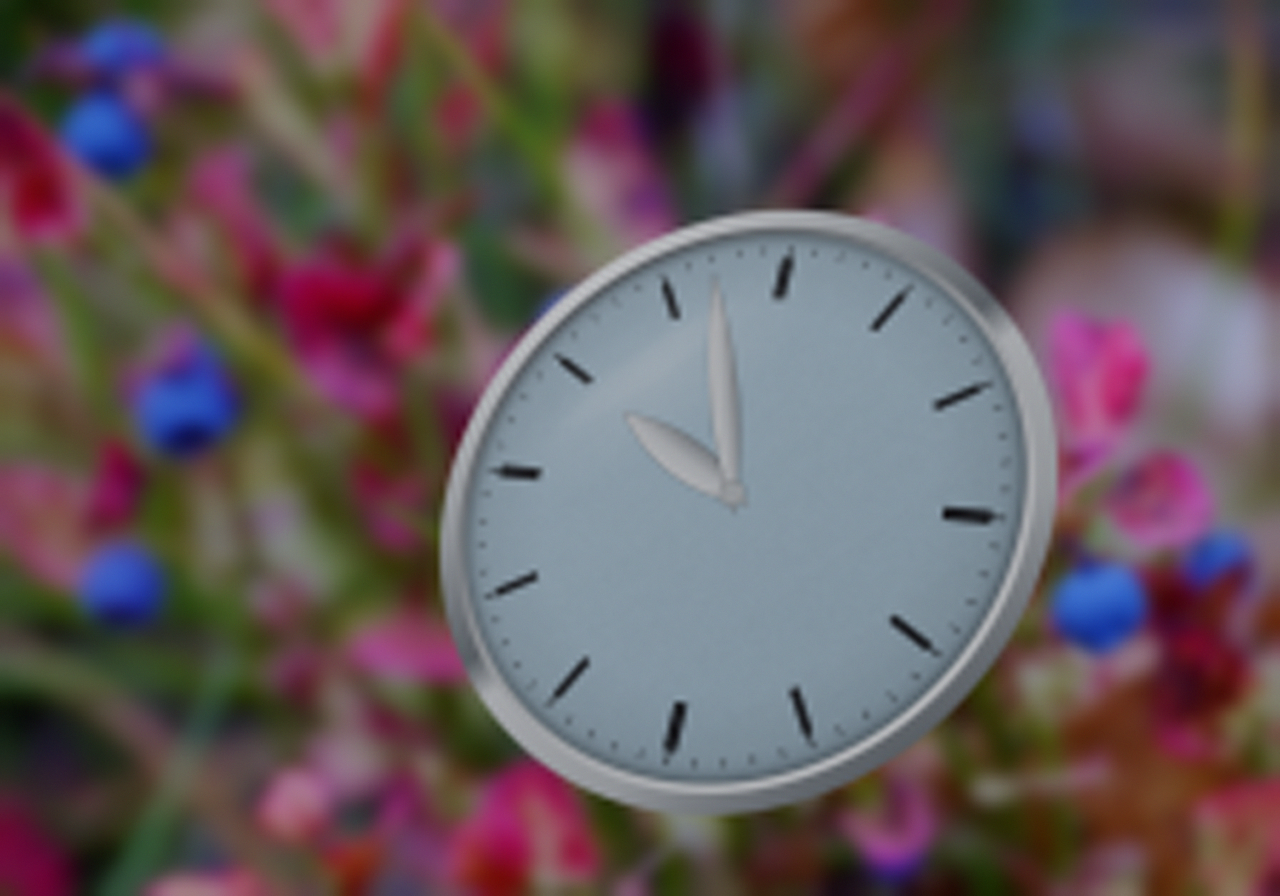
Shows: {"hour": 9, "minute": 57}
